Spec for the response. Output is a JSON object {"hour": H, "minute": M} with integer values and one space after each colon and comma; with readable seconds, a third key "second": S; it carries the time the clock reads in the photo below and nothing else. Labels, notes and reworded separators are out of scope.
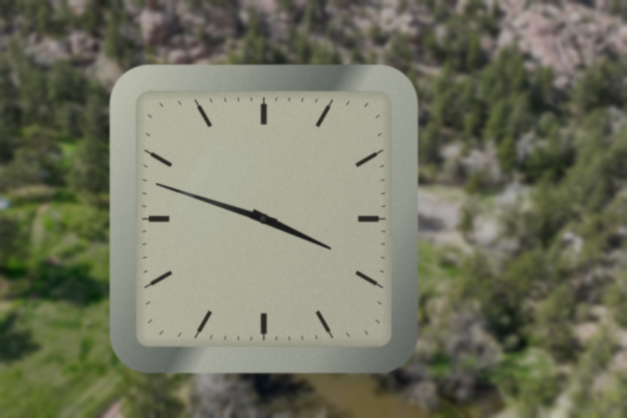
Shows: {"hour": 3, "minute": 48}
